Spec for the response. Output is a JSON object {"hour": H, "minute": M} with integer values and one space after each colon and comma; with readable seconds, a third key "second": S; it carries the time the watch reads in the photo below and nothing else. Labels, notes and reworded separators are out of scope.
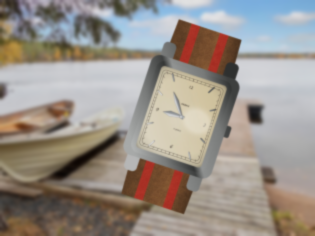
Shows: {"hour": 8, "minute": 54}
